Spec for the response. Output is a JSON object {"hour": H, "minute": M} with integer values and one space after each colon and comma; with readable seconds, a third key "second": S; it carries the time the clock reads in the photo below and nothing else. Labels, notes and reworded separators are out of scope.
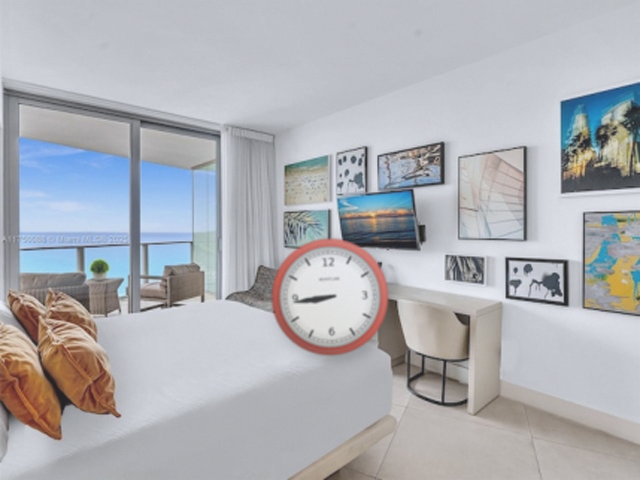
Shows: {"hour": 8, "minute": 44}
